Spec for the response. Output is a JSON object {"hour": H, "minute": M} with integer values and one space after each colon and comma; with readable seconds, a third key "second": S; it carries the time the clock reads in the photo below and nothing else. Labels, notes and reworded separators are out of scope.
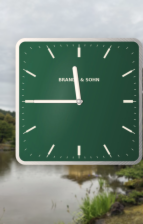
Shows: {"hour": 11, "minute": 45}
